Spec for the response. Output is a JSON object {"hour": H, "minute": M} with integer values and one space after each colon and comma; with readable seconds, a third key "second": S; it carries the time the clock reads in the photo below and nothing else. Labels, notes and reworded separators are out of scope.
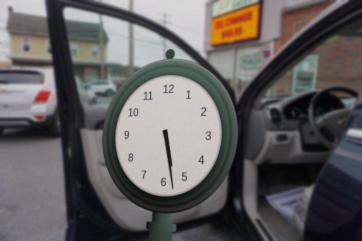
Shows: {"hour": 5, "minute": 28}
